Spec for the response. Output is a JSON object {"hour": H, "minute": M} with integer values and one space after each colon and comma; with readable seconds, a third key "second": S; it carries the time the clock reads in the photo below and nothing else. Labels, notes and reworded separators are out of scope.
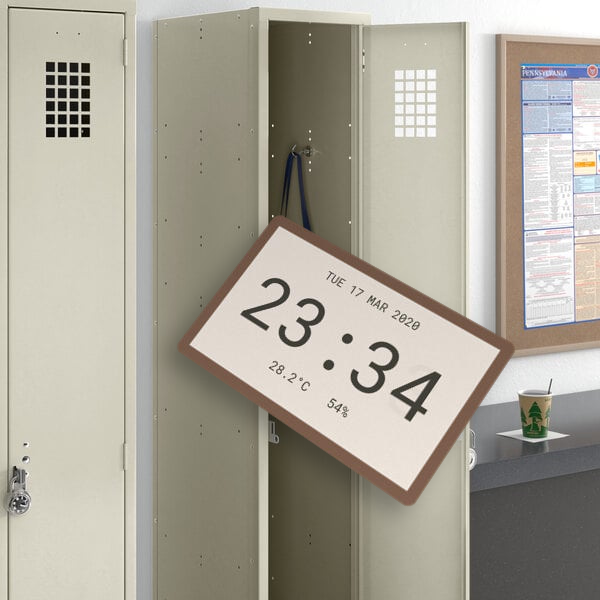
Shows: {"hour": 23, "minute": 34}
